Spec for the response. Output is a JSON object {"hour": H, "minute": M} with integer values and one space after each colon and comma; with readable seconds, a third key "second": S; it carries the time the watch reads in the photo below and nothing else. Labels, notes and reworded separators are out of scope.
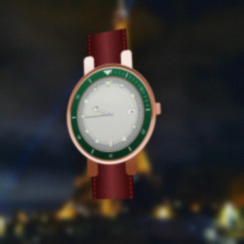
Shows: {"hour": 9, "minute": 45}
